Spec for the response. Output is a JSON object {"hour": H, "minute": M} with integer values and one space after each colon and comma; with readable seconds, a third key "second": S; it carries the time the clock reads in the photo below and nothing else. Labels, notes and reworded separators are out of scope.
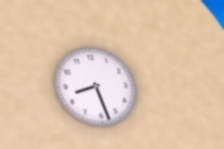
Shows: {"hour": 8, "minute": 28}
